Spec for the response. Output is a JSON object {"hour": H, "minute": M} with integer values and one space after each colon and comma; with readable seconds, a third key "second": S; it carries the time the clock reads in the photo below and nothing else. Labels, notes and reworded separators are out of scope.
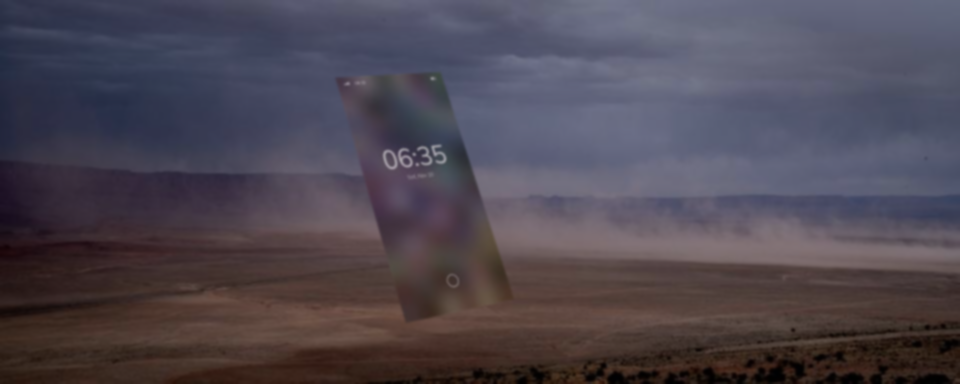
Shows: {"hour": 6, "minute": 35}
